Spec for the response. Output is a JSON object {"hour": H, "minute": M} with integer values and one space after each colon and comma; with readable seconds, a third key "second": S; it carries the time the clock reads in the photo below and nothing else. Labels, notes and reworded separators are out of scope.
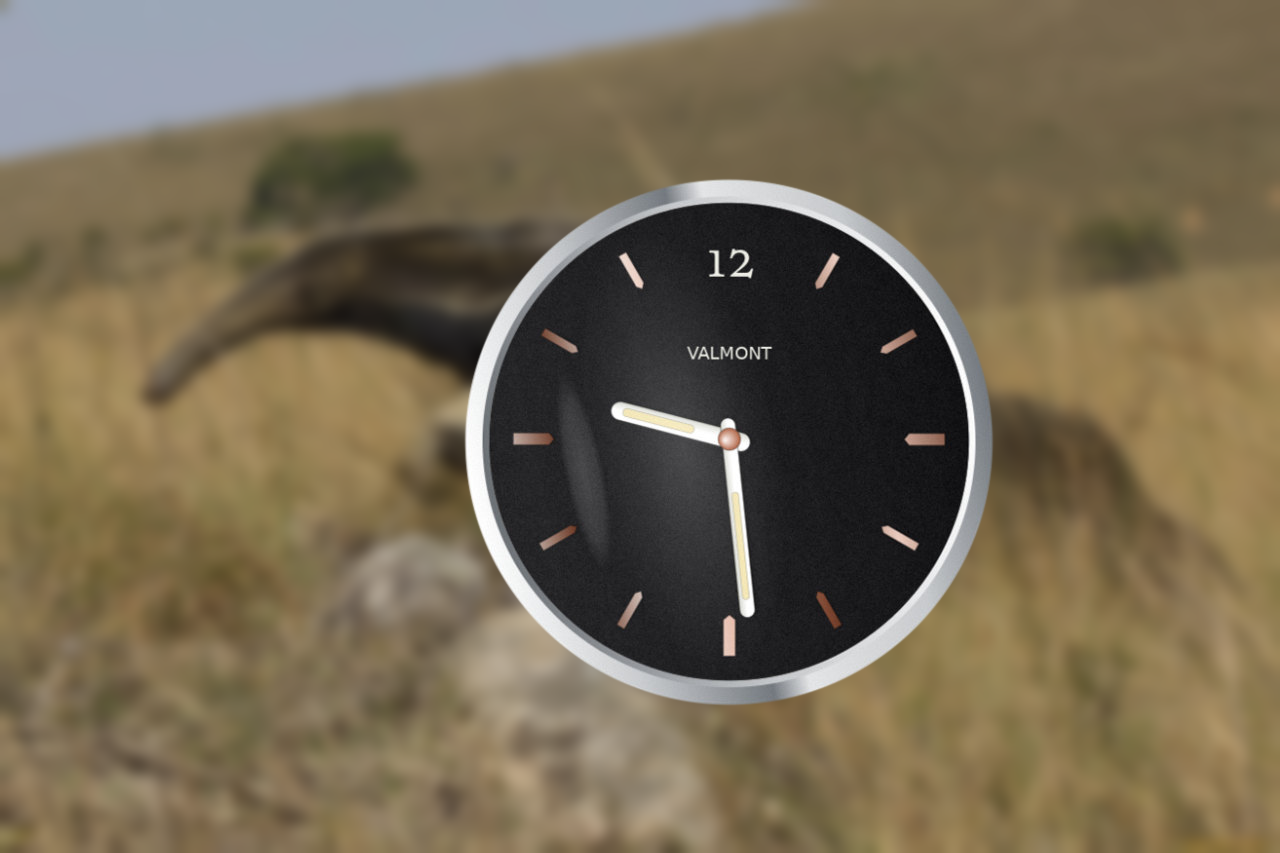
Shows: {"hour": 9, "minute": 29}
